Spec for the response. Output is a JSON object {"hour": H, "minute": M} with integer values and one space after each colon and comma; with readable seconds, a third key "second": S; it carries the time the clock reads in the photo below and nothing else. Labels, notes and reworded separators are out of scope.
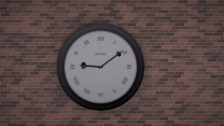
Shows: {"hour": 9, "minute": 9}
